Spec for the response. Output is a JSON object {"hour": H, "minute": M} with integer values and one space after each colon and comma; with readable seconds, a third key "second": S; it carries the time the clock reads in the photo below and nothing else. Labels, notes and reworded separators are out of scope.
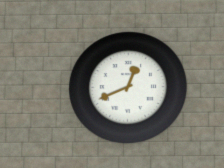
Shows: {"hour": 12, "minute": 41}
